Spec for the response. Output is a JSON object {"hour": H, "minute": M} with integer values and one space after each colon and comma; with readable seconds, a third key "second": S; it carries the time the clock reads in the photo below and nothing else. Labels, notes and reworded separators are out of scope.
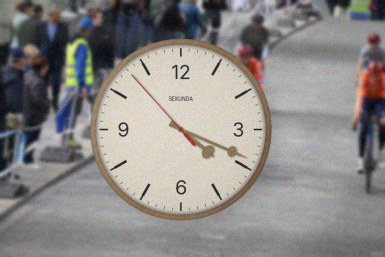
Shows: {"hour": 4, "minute": 18, "second": 53}
